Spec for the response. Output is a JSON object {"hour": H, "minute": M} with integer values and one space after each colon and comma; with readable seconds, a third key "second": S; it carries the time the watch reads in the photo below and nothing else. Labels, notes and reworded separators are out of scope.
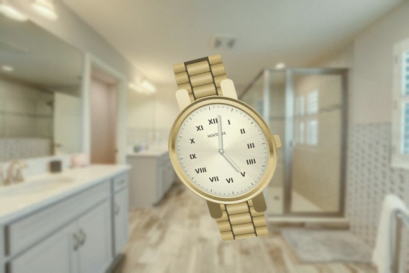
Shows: {"hour": 5, "minute": 2}
